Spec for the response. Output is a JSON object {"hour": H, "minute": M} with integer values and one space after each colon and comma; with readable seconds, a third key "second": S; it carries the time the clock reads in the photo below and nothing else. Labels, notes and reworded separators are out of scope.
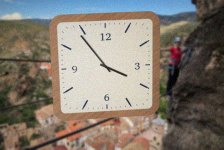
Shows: {"hour": 3, "minute": 54}
